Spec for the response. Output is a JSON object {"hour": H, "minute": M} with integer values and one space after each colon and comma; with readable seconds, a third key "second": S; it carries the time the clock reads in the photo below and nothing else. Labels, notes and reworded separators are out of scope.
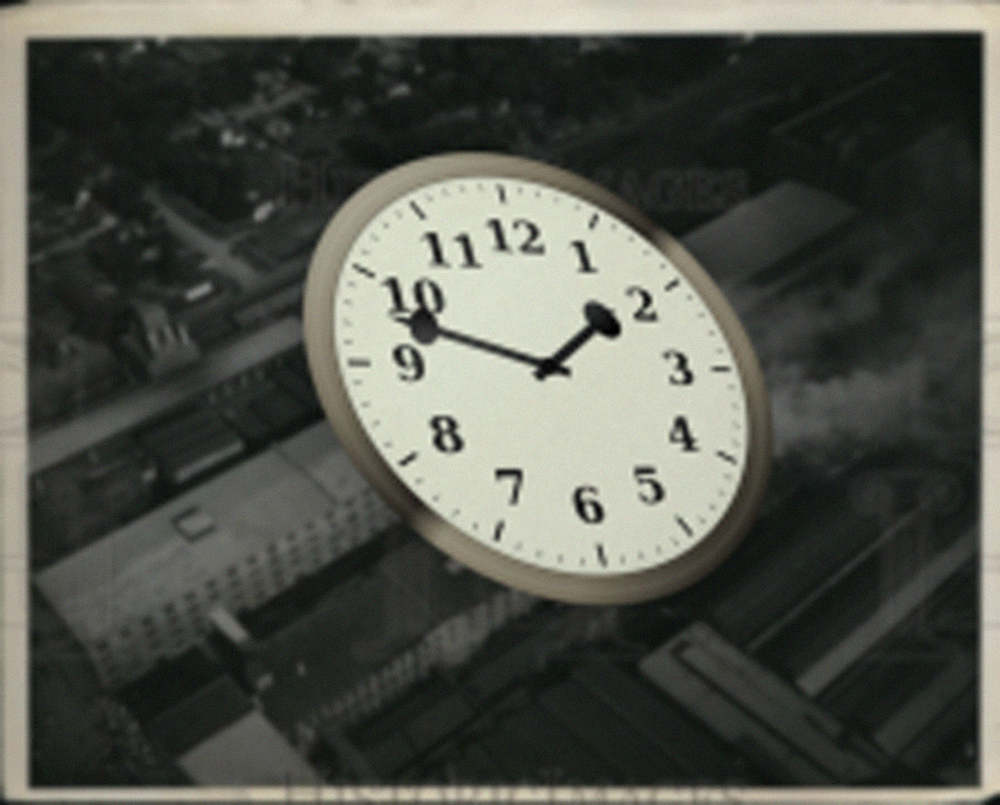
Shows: {"hour": 1, "minute": 48}
